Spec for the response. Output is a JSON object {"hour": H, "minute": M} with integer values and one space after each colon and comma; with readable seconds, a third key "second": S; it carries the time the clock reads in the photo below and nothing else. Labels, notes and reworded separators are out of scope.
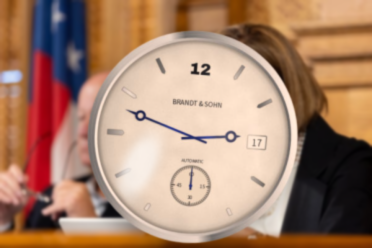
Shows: {"hour": 2, "minute": 48}
